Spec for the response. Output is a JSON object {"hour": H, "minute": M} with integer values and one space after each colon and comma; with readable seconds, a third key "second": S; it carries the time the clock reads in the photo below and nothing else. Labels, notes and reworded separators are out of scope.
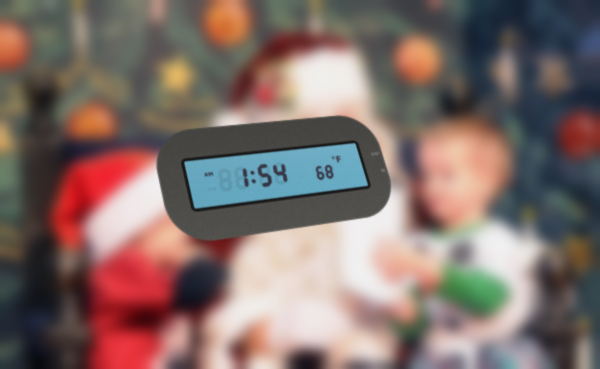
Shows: {"hour": 1, "minute": 54}
